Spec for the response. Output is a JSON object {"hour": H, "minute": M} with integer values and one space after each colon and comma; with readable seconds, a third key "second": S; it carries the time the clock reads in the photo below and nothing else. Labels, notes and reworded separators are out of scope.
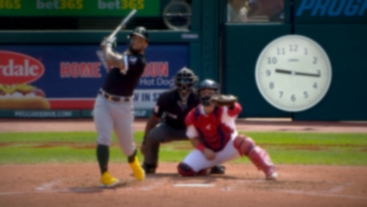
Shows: {"hour": 9, "minute": 16}
